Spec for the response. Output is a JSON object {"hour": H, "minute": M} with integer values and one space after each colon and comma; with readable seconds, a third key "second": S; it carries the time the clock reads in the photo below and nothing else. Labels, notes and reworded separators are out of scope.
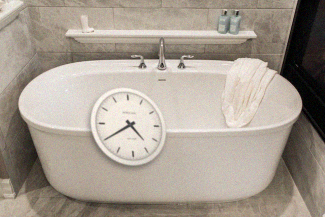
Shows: {"hour": 4, "minute": 40}
